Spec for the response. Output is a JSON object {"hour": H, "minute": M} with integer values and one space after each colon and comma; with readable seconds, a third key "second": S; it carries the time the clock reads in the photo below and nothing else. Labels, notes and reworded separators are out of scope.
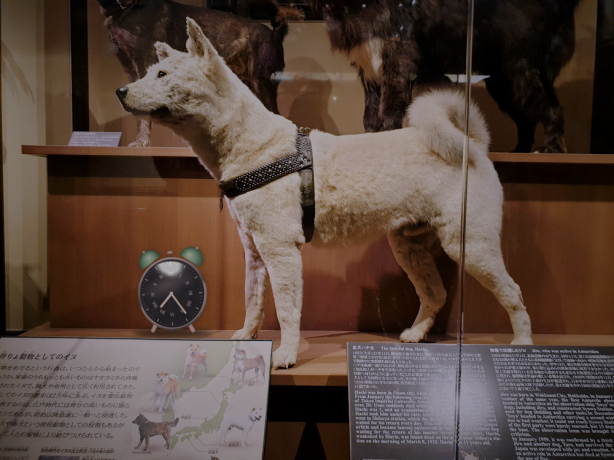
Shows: {"hour": 7, "minute": 24}
